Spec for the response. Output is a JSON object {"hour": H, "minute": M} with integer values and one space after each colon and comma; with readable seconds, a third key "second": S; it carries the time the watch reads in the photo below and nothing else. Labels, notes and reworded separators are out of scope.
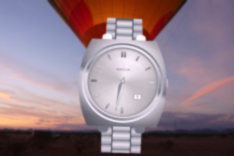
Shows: {"hour": 6, "minute": 32}
